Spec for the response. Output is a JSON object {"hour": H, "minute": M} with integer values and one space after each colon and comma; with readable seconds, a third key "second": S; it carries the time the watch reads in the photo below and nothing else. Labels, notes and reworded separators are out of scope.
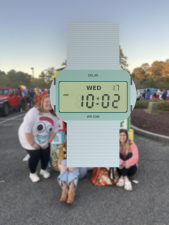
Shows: {"hour": 10, "minute": 2}
